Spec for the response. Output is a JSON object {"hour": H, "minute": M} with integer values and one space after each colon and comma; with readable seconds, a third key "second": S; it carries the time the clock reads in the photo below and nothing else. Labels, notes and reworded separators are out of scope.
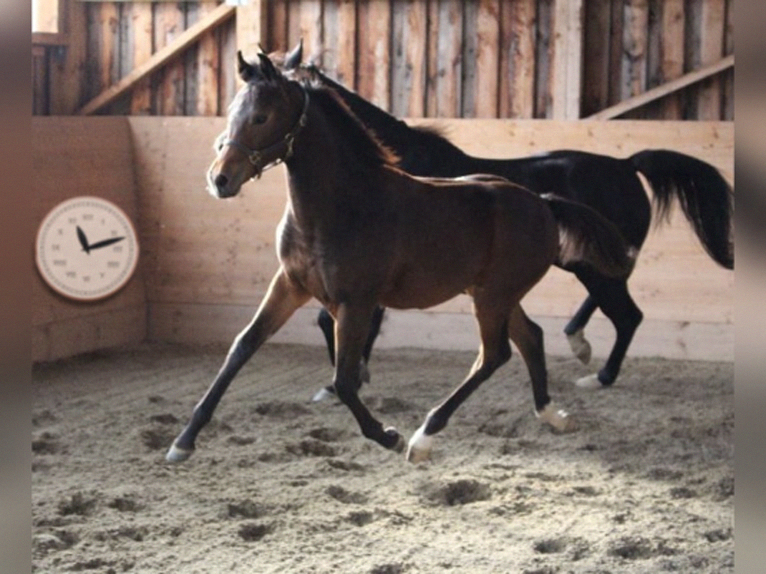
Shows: {"hour": 11, "minute": 12}
